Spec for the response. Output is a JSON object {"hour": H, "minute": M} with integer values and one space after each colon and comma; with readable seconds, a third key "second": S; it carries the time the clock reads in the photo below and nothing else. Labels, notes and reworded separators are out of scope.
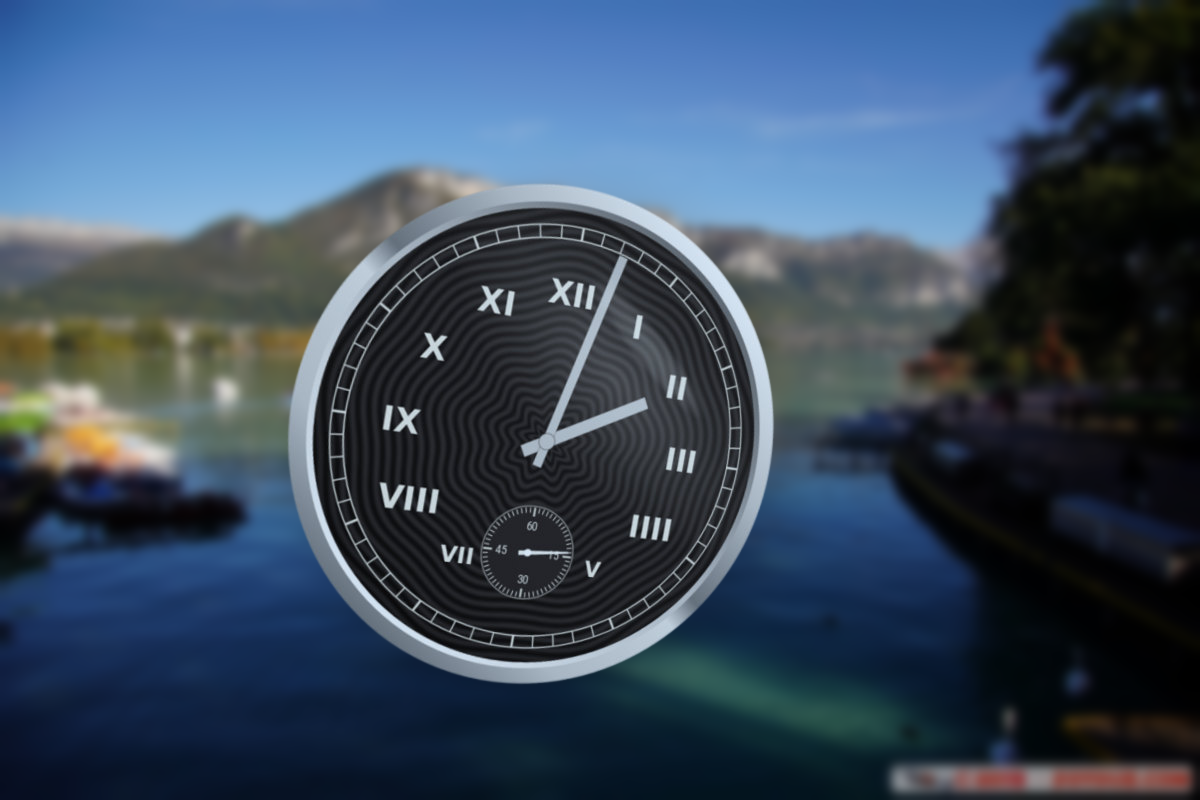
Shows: {"hour": 2, "minute": 2, "second": 14}
